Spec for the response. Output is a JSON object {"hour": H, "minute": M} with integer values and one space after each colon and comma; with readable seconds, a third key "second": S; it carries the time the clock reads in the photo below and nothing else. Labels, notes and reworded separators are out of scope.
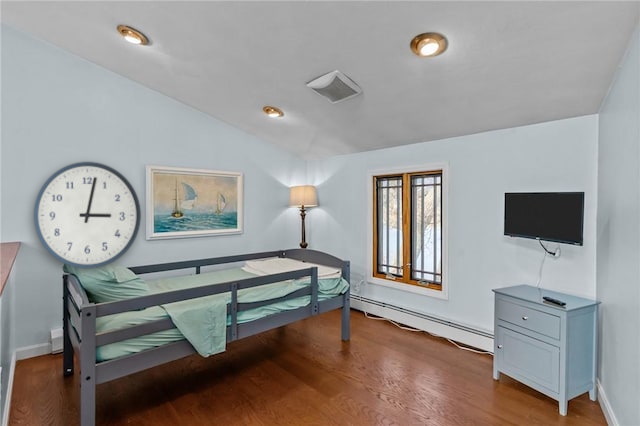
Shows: {"hour": 3, "minute": 2}
